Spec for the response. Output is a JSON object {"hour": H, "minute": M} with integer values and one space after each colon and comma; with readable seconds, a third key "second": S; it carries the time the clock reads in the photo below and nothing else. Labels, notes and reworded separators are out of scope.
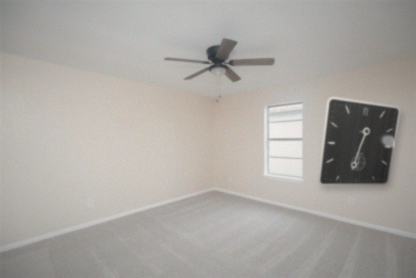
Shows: {"hour": 12, "minute": 32}
